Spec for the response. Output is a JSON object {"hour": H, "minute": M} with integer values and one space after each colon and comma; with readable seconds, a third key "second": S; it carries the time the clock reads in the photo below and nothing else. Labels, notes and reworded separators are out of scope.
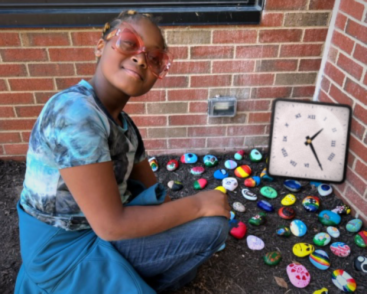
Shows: {"hour": 1, "minute": 25}
